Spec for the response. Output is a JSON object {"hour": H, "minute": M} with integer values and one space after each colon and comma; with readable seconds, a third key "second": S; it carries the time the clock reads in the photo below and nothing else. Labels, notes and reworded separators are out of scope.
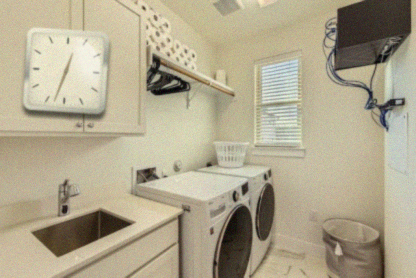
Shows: {"hour": 12, "minute": 33}
